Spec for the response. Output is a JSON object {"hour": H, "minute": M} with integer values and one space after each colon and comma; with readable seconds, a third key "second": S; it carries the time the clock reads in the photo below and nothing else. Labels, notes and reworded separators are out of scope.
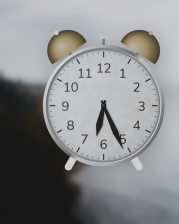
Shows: {"hour": 6, "minute": 26}
